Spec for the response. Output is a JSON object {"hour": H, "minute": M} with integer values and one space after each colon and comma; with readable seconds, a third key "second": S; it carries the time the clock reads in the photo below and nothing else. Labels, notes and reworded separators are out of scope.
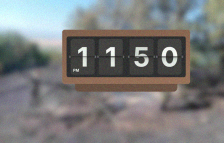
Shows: {"hour": 11, "minute": 50}
